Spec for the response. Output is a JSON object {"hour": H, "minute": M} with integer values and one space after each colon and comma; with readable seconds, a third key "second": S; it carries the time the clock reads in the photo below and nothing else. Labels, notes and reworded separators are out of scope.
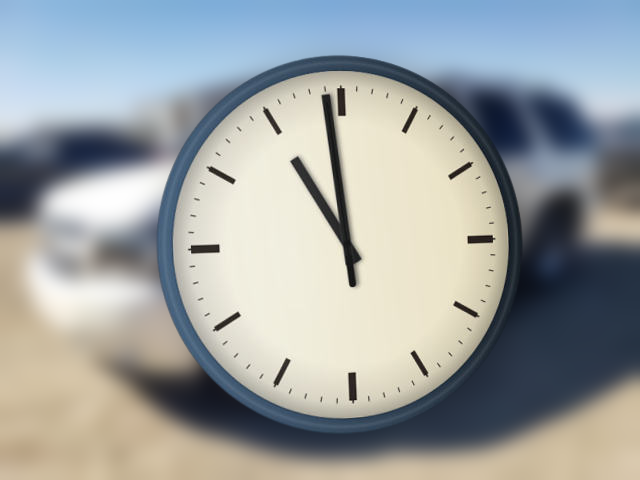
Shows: {"hour": 10, "minute": 58, "second": 59}
